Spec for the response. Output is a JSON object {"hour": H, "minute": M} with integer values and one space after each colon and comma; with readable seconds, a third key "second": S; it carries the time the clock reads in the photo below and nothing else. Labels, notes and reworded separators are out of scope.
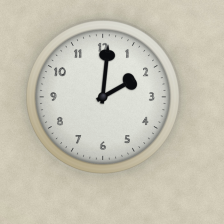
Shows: {"hour": 2, "minute": 1}
